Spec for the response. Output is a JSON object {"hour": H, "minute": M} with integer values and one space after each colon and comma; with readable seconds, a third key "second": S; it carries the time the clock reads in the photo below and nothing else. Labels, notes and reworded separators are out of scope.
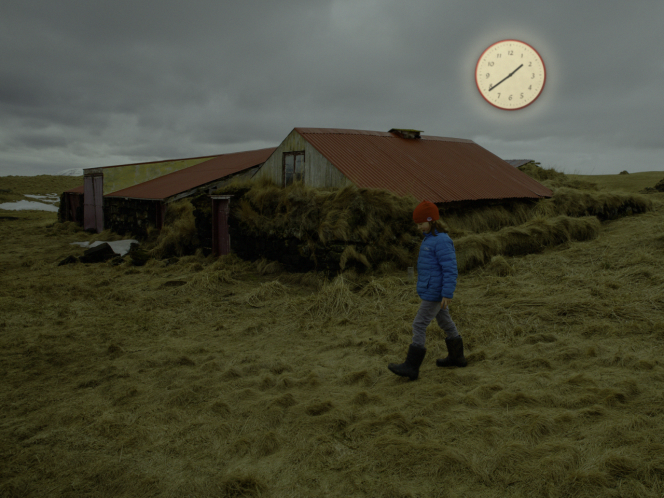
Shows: {"hour": 1, "minute": 39}
